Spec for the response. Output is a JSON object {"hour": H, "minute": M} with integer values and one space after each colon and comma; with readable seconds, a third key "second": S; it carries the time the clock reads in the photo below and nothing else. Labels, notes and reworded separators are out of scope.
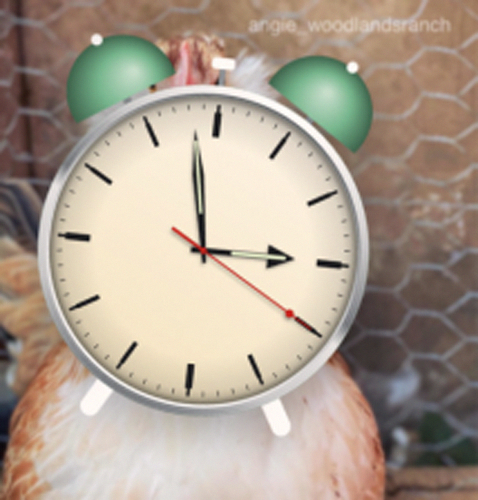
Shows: {"hour": 2, "minute": 58, "second": 20}
